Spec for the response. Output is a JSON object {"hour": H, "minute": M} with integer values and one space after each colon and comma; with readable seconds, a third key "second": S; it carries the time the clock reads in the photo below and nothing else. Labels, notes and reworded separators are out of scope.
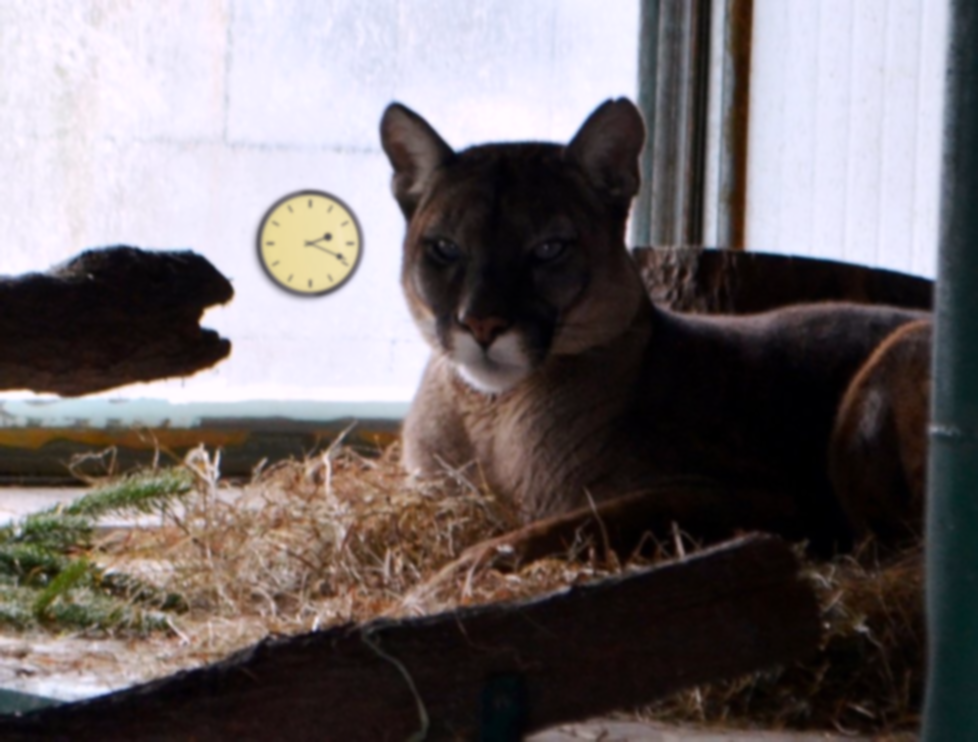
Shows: {"hour": 2, "minute": 19}
